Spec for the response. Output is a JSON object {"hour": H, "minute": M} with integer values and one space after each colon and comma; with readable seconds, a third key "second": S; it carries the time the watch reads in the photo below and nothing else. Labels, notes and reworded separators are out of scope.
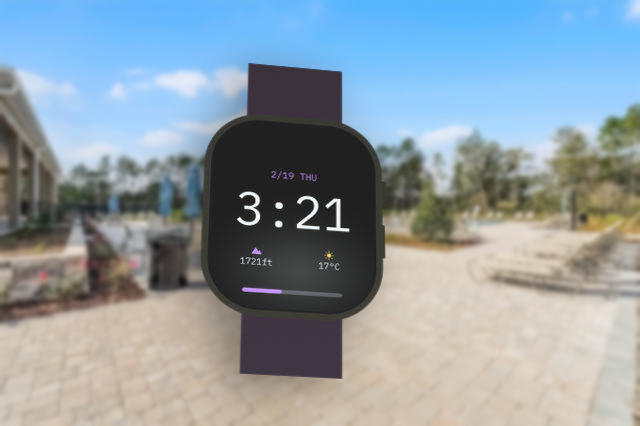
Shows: {"hour": 3, "minute": 21}
